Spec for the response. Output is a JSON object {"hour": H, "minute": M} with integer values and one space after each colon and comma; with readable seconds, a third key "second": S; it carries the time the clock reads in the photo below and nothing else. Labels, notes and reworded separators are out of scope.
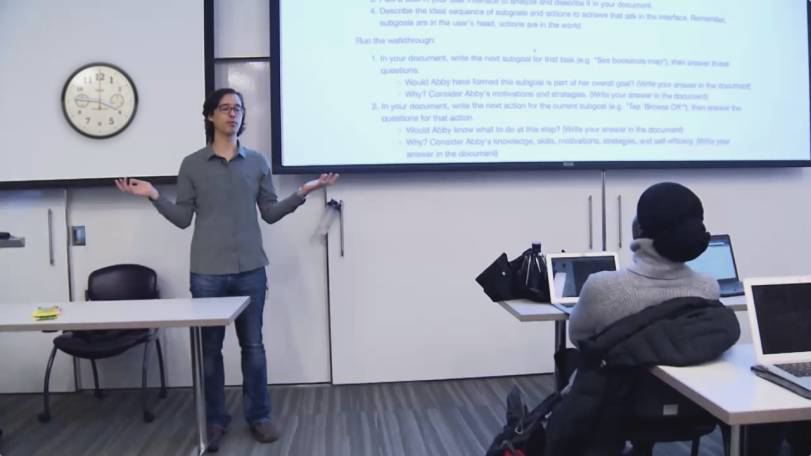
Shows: {"hour": 3, "minute": 46}
